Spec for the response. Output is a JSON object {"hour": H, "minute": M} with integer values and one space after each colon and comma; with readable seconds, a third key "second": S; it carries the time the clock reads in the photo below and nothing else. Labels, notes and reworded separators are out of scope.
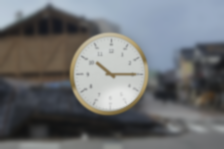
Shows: {"hour": 10, "minute": 15}
